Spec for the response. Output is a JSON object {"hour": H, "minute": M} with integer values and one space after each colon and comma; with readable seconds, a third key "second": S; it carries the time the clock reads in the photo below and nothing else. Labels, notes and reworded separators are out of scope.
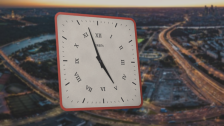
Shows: {"hour": 4, "minute": 57}
